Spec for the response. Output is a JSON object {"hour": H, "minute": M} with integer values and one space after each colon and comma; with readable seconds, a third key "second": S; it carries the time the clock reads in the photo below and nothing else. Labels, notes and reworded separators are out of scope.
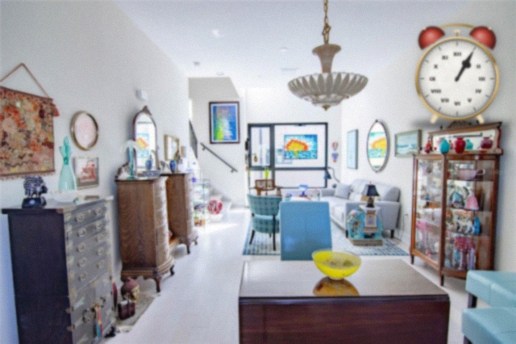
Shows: {"hour": 1, "minute": 5}
